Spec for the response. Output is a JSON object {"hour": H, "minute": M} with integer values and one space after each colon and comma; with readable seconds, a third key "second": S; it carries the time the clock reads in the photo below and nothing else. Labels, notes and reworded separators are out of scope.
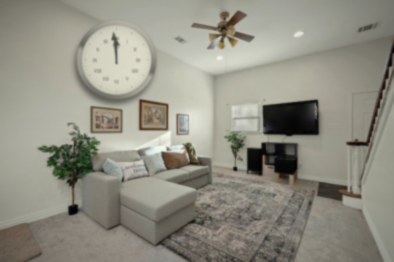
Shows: {"hour": 11, "minute": 59}
